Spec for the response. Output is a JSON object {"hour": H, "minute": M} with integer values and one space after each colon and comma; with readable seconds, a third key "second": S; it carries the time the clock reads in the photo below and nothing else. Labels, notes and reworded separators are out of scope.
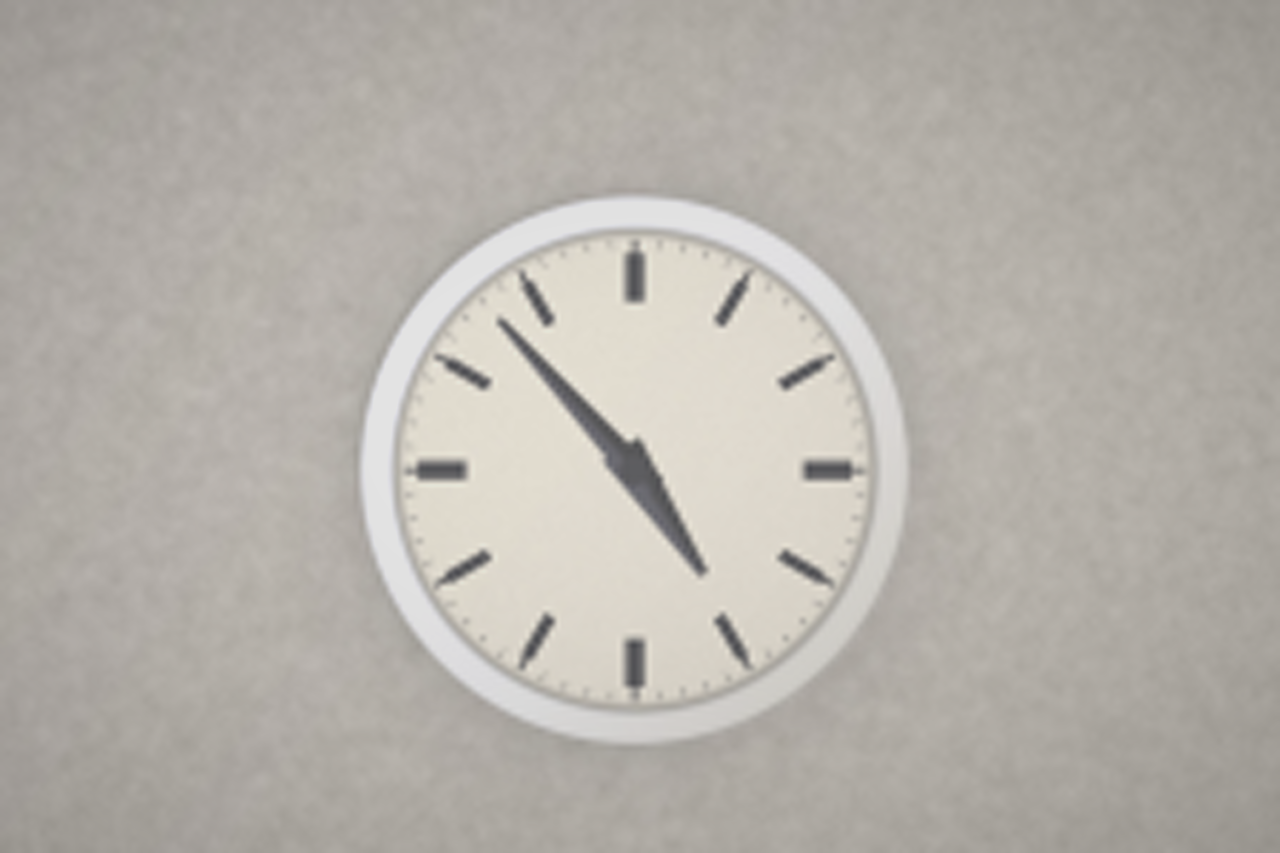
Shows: {"hour": 4, "minute": 53}
